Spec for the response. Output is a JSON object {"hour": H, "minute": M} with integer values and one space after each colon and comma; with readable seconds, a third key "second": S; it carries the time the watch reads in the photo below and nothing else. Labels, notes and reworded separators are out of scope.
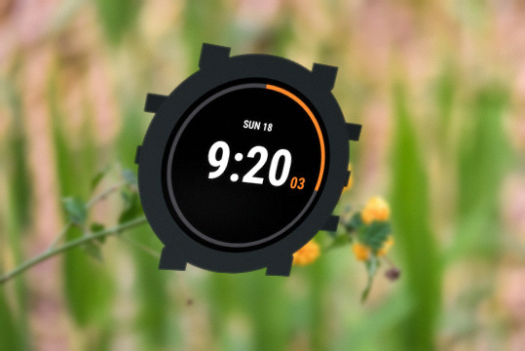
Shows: {"hour": 9, "minute": 20, "second": 3}
